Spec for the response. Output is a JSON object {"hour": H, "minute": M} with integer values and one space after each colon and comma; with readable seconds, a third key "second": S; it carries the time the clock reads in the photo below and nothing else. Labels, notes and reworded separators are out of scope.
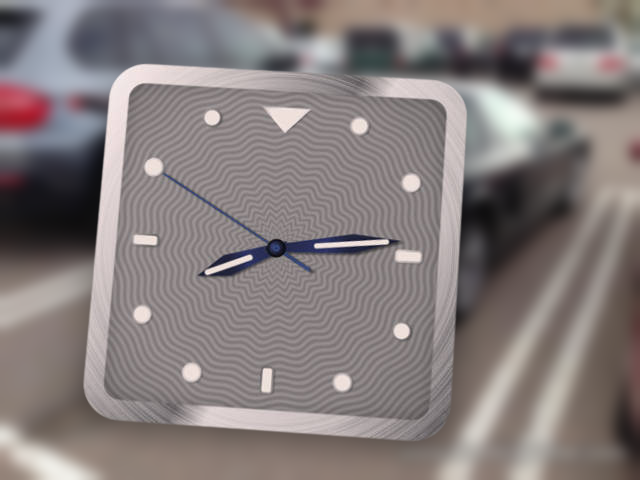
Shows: {"hour": 8, "minute": 13, "second": 50}
